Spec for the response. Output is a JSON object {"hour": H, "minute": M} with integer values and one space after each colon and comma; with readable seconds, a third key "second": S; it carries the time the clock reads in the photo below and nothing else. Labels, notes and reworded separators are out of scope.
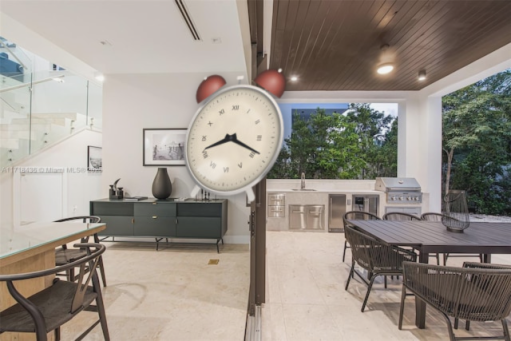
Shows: {"hour": 8, "minute": 19}
